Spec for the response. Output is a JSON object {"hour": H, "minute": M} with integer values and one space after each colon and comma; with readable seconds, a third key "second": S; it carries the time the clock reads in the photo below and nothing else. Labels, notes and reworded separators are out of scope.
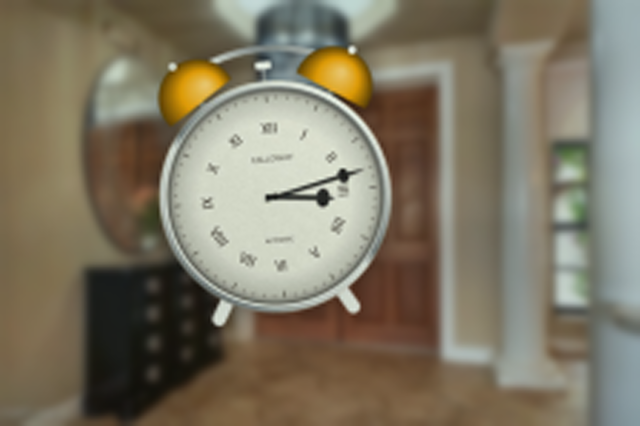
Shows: {"hour": 3, "minute": 13}
